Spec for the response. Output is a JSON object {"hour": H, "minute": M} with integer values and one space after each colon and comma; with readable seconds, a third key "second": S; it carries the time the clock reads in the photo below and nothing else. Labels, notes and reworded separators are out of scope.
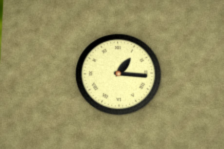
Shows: {"hour": 1, "minute": 16}
